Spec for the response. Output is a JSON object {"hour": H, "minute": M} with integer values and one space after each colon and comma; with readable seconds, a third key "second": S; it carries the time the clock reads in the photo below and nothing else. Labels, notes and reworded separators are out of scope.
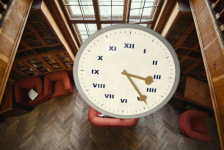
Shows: {"hour": 3, "minute": 24}
